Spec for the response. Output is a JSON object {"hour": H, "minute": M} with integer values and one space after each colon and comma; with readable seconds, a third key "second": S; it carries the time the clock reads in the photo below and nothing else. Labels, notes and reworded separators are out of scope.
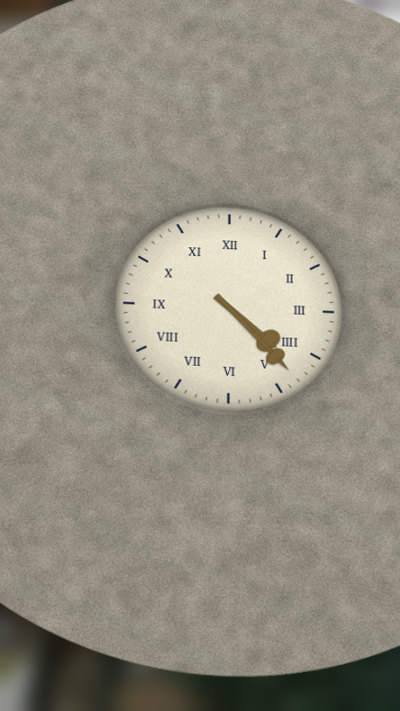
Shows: {"hour": 4, "minute": 23}
